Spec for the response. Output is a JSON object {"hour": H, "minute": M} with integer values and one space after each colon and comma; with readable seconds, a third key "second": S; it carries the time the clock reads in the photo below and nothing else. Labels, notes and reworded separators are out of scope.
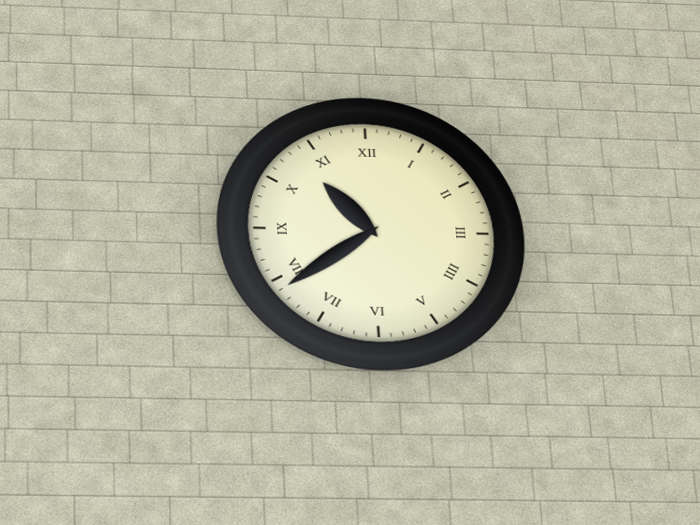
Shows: {"hour": 10, "minute": 39}
